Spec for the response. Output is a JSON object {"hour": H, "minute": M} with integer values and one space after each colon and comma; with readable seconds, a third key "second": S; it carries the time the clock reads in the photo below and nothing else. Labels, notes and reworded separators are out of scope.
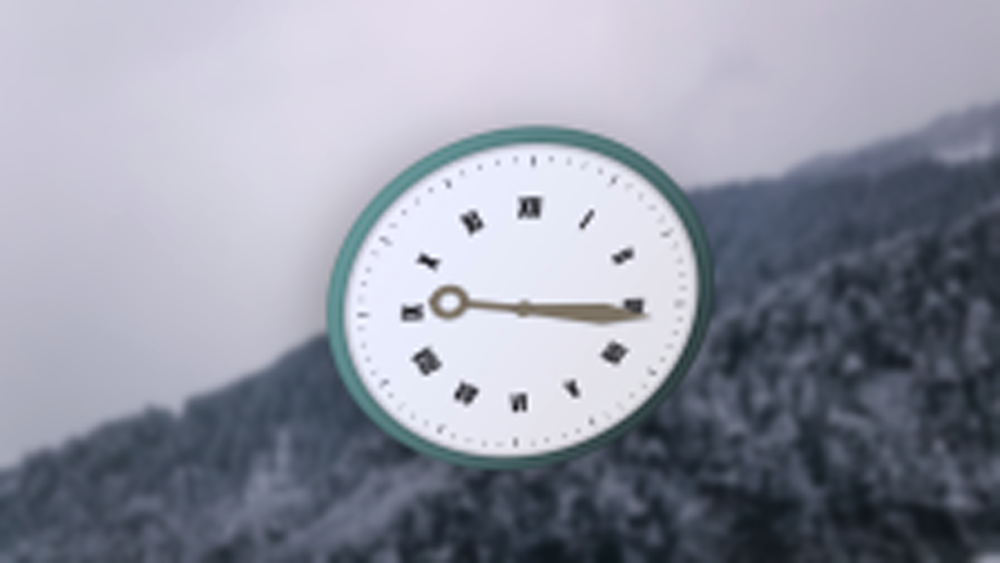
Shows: {"hour": 9, "minute": 16}
